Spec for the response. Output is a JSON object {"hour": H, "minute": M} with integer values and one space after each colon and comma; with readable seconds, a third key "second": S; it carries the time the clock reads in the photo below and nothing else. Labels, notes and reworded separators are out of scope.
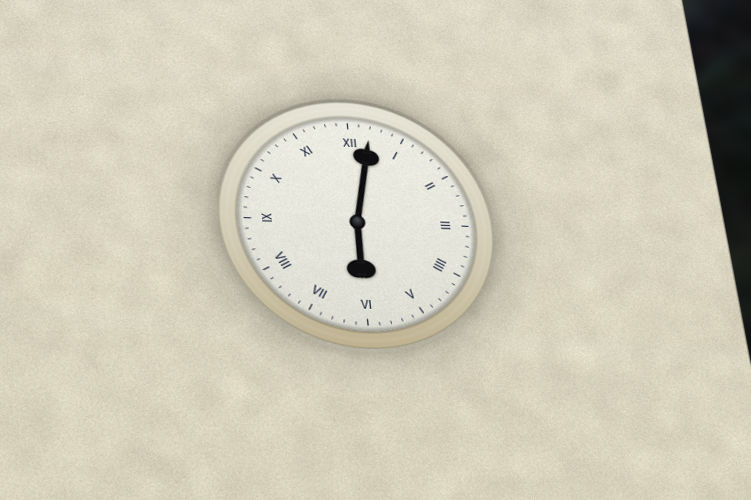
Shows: {"hour": 6, "minute": 2}
